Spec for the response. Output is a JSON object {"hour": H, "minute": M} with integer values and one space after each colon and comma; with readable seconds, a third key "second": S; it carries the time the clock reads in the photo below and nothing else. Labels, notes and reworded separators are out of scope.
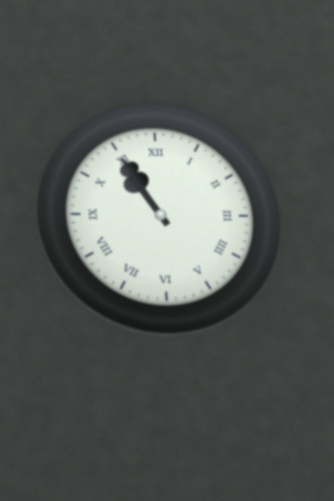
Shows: {"hour": 10, "minute": 55}
